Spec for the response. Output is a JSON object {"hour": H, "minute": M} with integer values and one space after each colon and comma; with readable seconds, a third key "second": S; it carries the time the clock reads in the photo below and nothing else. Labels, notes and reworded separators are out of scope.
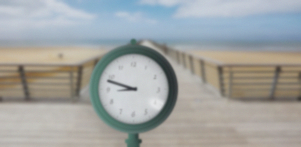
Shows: {"hour": 8, "minute": 48}
